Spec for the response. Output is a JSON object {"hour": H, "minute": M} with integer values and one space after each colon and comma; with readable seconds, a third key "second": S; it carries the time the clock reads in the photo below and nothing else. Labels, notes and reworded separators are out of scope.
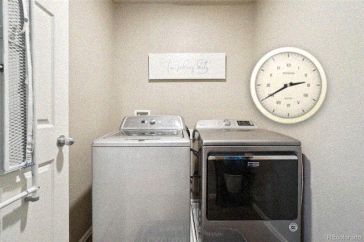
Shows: {"hour": 2, "minute": 40}
